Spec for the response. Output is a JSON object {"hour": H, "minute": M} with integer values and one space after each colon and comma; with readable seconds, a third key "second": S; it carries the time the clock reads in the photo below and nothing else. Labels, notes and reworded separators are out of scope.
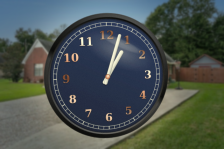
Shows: {"hour": 1, "minute": 3}
